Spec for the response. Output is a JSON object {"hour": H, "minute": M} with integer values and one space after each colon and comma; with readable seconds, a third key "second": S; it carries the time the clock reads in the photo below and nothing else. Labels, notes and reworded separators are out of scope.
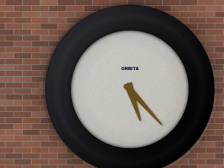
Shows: {"hour": 5, "minute": 23}
